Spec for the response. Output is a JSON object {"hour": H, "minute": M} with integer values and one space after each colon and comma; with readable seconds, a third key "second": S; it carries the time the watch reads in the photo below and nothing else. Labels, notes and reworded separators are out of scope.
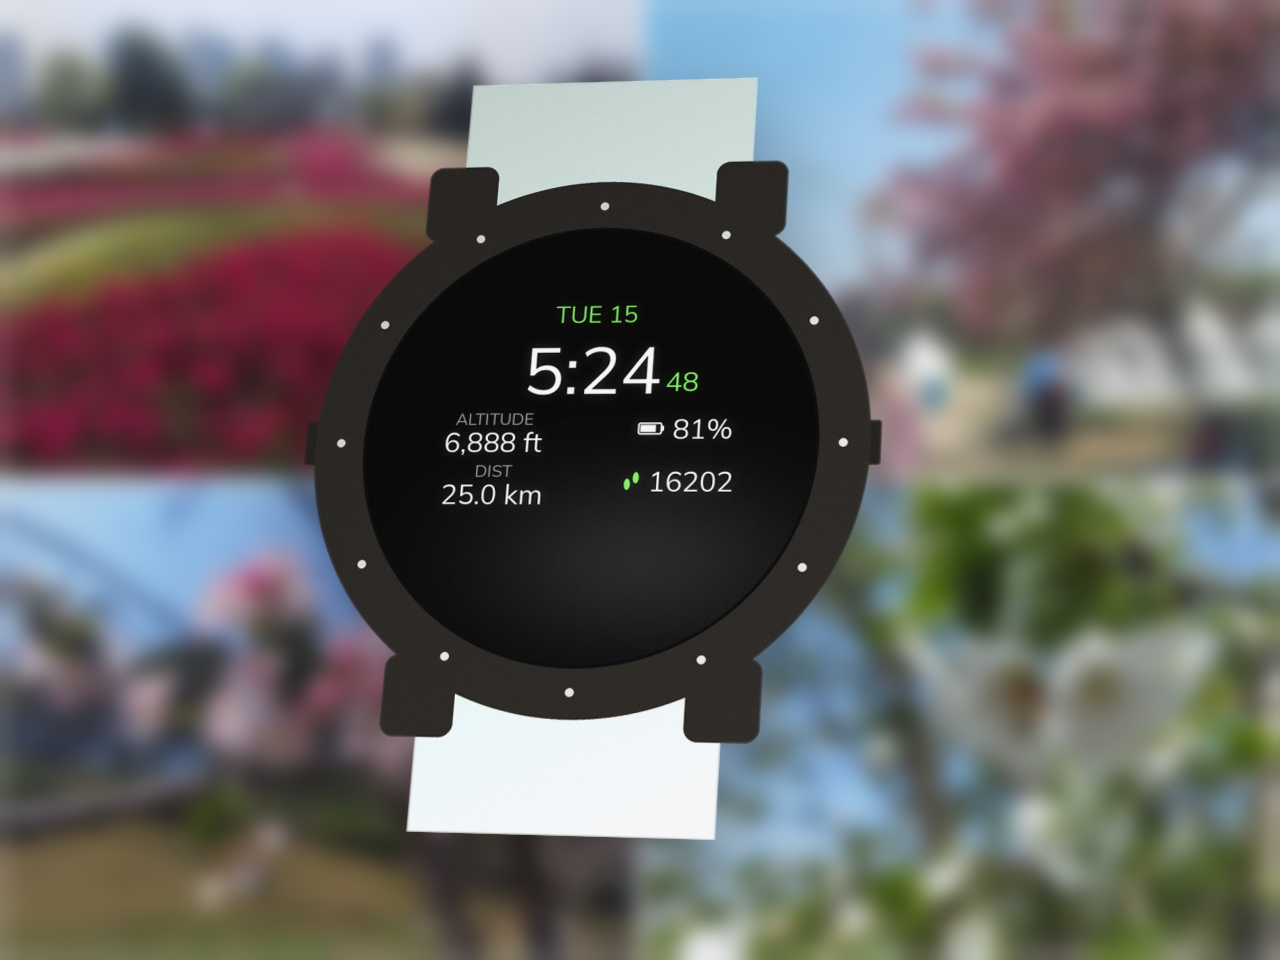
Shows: {"hour": 5, "minute": 24, "second": 48}
